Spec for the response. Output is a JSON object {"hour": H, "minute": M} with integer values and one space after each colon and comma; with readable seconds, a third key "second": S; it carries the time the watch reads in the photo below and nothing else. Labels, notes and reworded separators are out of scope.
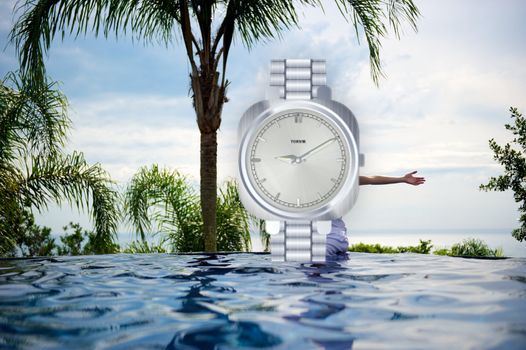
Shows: {"hour": 9, "minute": 10}
